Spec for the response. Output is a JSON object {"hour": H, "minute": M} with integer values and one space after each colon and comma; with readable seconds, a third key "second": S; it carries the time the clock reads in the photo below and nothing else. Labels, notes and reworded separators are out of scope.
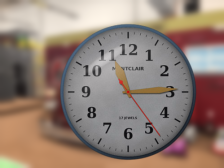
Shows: {"hour": 11, "minute": 14, "second": 24}
